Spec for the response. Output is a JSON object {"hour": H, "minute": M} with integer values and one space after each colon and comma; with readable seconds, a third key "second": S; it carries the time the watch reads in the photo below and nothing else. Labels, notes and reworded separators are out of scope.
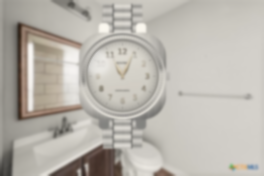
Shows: {"hour": 11, "minute": 4}
